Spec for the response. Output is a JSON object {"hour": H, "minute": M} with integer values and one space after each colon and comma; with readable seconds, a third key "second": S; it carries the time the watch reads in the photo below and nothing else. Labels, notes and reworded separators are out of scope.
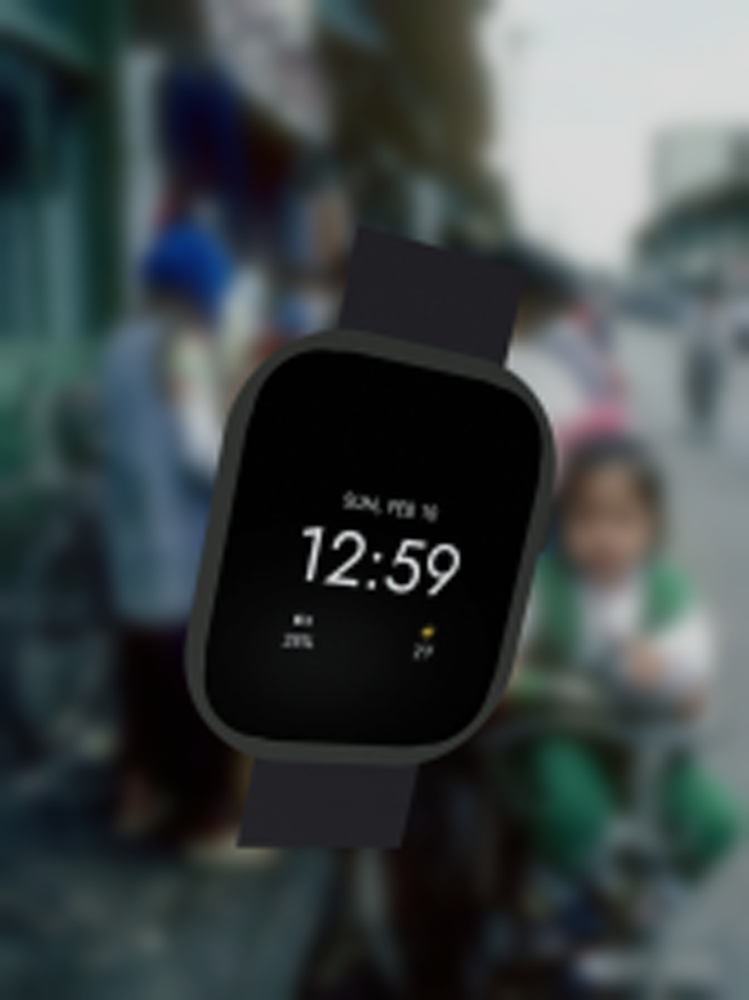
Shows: {"hour": 12, "minute": 59}
